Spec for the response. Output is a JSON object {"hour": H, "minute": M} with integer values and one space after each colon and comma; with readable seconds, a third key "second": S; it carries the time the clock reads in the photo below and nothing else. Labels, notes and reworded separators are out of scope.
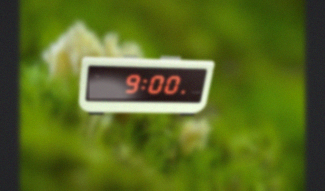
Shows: {"hour": 9, "minute": 0}
